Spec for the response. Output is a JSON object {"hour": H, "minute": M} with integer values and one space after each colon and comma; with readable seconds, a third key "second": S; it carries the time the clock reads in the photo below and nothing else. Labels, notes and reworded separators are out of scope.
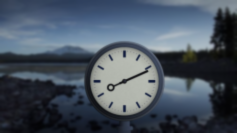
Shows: {"hour": 8, "minute": 11}
